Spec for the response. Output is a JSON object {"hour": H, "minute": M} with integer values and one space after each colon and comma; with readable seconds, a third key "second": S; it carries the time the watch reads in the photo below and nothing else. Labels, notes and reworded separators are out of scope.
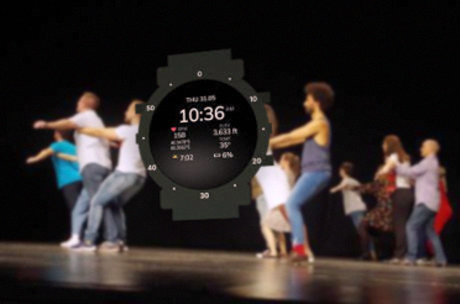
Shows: {"hour": 10, "minute": 36}
